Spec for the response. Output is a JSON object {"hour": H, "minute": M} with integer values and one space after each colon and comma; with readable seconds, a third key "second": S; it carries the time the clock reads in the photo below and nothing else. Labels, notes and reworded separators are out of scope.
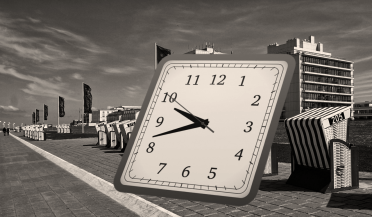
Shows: {"hour": 9, "minute": 41, "second": 50}
